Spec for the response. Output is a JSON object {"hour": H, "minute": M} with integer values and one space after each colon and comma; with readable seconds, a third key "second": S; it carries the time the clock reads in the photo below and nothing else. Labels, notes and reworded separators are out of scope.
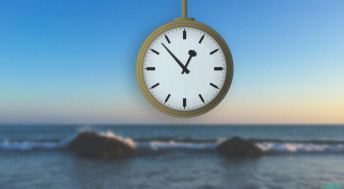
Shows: {"hour": 12, "minute": 53}
